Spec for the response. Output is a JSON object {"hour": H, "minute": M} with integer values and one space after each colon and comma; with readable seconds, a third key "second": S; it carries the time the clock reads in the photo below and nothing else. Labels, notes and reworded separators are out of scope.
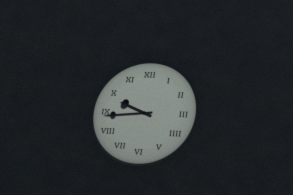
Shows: {"hour": 9, "minute": 44}
